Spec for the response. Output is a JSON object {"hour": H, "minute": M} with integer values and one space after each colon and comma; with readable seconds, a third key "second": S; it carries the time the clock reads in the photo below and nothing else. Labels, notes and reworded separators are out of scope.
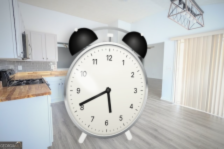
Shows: {"hour": 5, "minute": 41}
